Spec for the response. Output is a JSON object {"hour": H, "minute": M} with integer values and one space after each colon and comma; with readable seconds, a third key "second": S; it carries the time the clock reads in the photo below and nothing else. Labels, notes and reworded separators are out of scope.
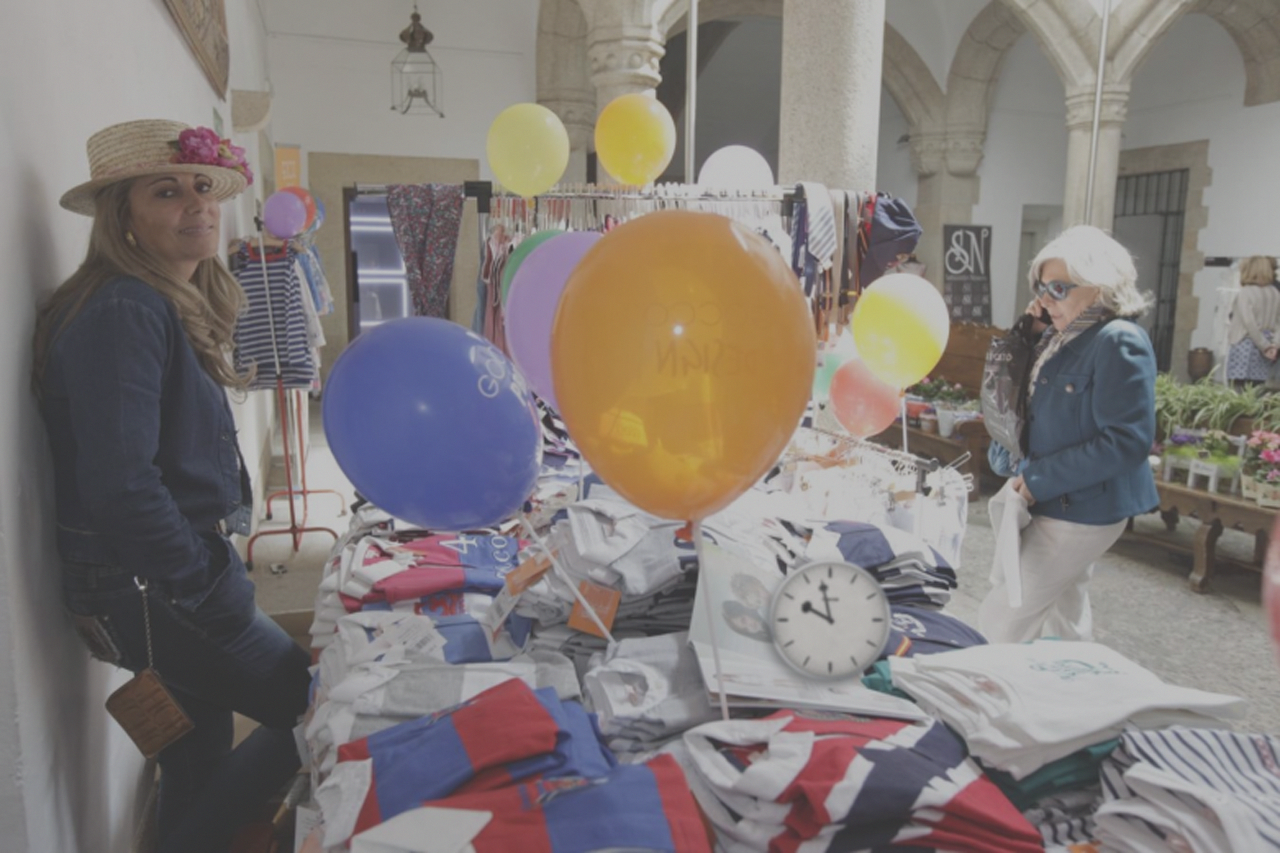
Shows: {"hour": 9, "minute": 58}
